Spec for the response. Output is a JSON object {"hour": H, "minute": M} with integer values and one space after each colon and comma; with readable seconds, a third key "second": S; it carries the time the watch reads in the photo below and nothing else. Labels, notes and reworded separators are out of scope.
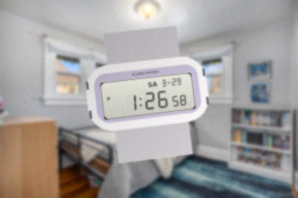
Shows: {"hour": 1, "minute": 26, "second": 58}
